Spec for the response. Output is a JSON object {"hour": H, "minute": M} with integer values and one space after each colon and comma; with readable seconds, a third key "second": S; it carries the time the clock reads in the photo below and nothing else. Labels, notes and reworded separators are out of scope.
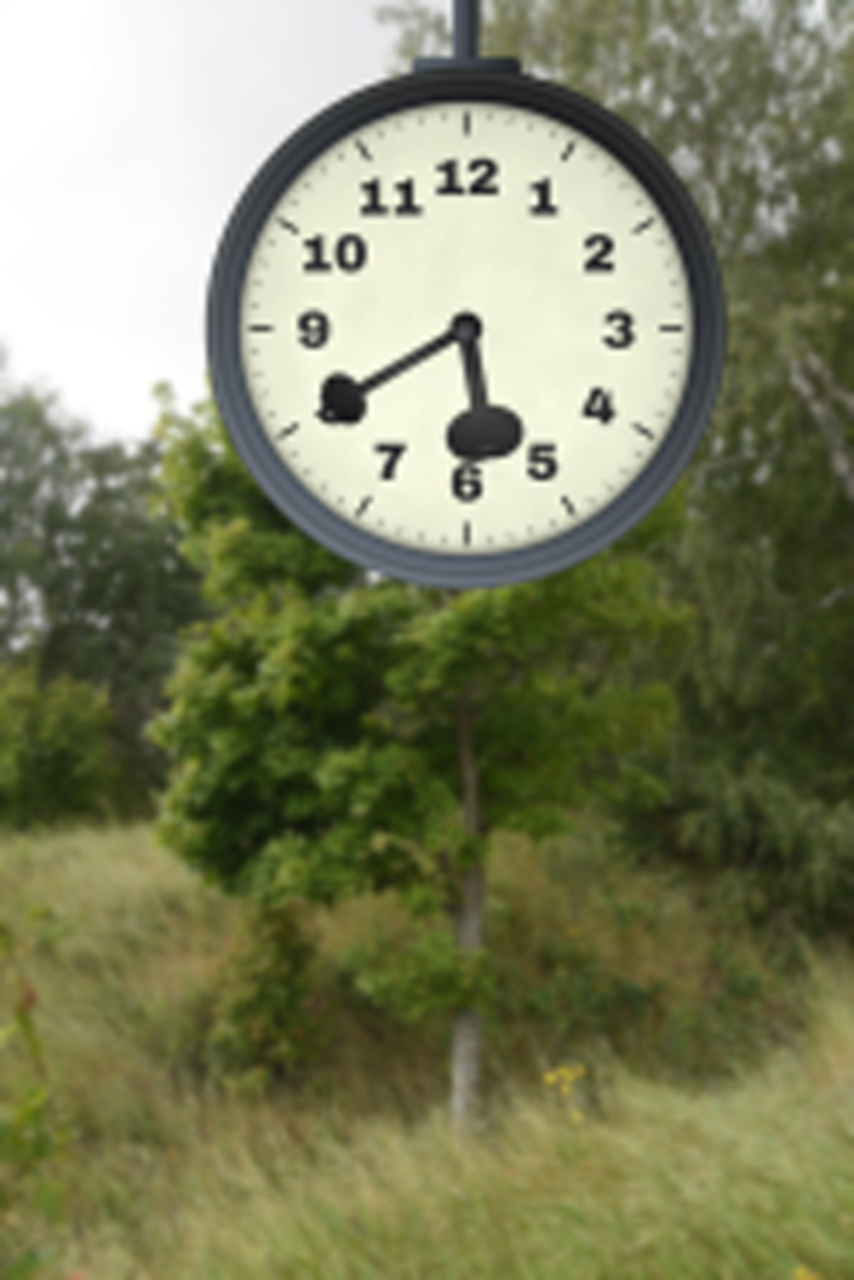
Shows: {"hour": 5, "minute": 40}
